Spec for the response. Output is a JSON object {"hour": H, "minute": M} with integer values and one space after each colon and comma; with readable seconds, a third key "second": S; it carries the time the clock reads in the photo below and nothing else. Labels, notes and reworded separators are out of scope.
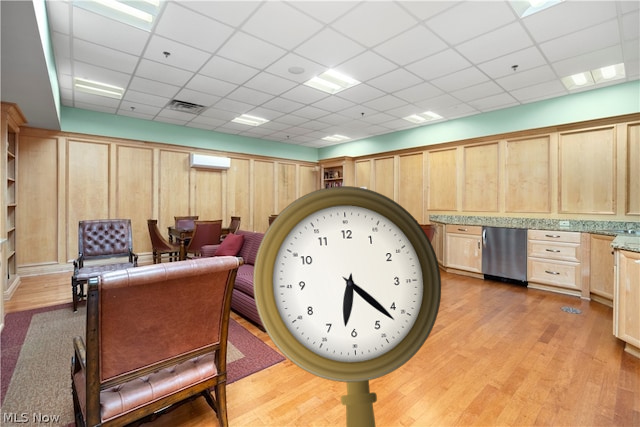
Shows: {"hour": 6, "minute": 22}
